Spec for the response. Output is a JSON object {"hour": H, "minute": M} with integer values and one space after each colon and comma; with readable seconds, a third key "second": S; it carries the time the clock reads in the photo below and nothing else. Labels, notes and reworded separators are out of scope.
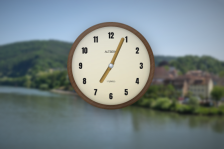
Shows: {"hour": 7, "minute": 4}
